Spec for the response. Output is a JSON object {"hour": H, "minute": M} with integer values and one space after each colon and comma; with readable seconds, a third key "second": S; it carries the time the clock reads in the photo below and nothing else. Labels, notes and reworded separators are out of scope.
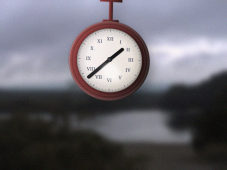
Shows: {"hour": 1, "minute": 38}
